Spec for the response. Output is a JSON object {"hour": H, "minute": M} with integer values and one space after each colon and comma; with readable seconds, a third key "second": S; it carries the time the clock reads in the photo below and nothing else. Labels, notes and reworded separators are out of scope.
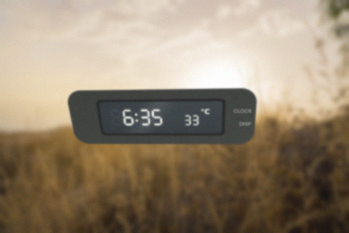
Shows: {"hour": 6, "minute": 35}
